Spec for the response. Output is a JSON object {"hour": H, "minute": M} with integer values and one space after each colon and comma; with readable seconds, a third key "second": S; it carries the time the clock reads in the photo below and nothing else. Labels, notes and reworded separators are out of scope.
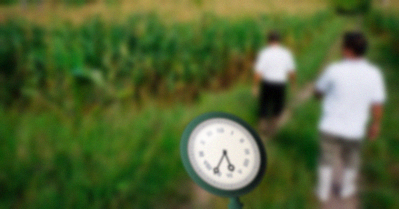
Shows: {"hour": 5, "minute": 36}
